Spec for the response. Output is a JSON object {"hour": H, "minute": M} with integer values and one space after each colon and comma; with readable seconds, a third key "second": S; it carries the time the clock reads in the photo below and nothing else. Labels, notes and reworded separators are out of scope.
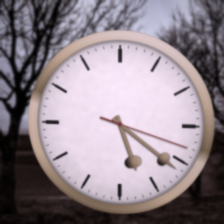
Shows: {"hour": 5, "minute": 21, "second": 18}
